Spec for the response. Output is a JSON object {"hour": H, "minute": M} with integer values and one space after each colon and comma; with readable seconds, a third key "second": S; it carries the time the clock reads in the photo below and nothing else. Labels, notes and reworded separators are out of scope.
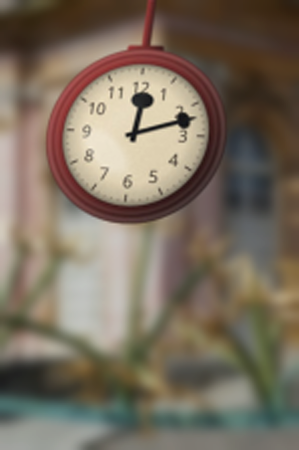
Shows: {"hour": 12, "minute": 12}
